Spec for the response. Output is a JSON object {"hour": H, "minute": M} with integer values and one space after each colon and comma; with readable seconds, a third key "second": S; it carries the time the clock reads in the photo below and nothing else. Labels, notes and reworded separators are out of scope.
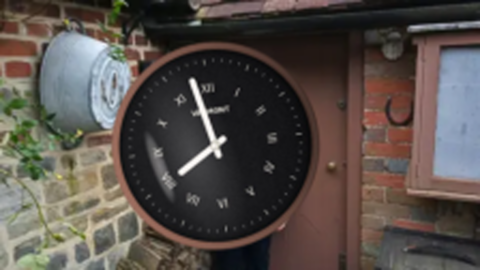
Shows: {"hour": 7, "minute": 58}
